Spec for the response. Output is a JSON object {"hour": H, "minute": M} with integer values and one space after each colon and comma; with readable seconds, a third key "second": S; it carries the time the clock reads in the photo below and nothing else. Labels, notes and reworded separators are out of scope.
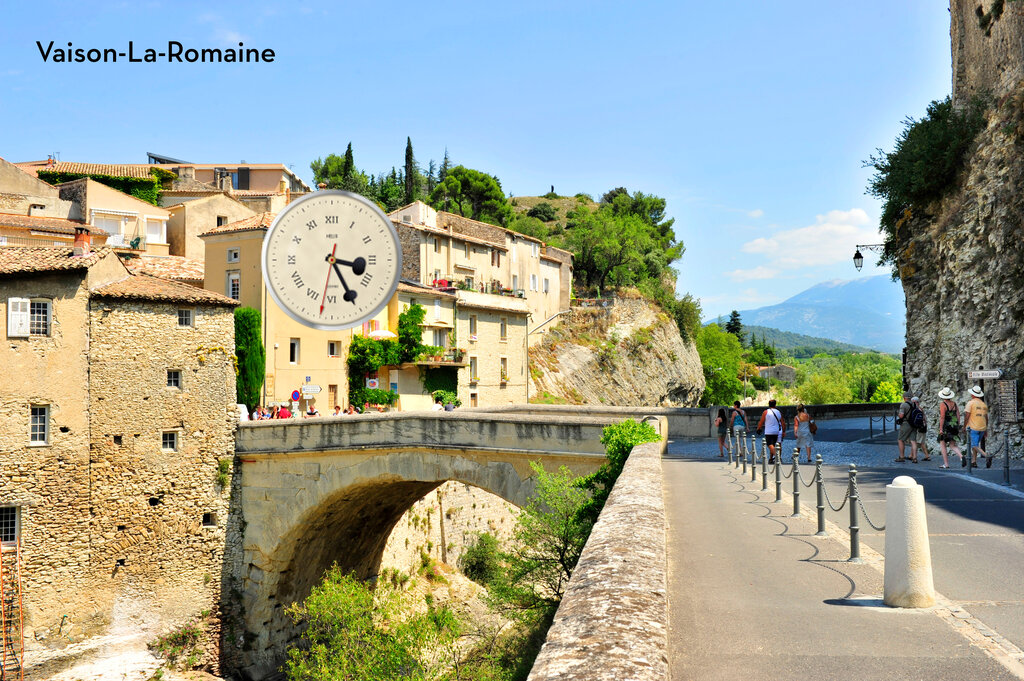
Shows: {"hour": 3, "minute": 25, "second": 32}
